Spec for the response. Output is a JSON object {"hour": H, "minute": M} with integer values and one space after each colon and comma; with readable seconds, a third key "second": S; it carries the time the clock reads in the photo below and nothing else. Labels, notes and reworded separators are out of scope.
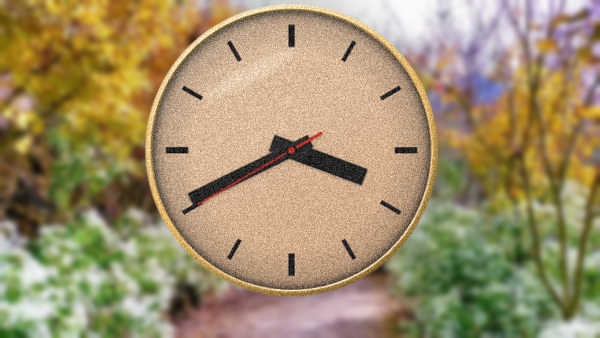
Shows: {"hour": 3, "minute": 40, "second": 40}
